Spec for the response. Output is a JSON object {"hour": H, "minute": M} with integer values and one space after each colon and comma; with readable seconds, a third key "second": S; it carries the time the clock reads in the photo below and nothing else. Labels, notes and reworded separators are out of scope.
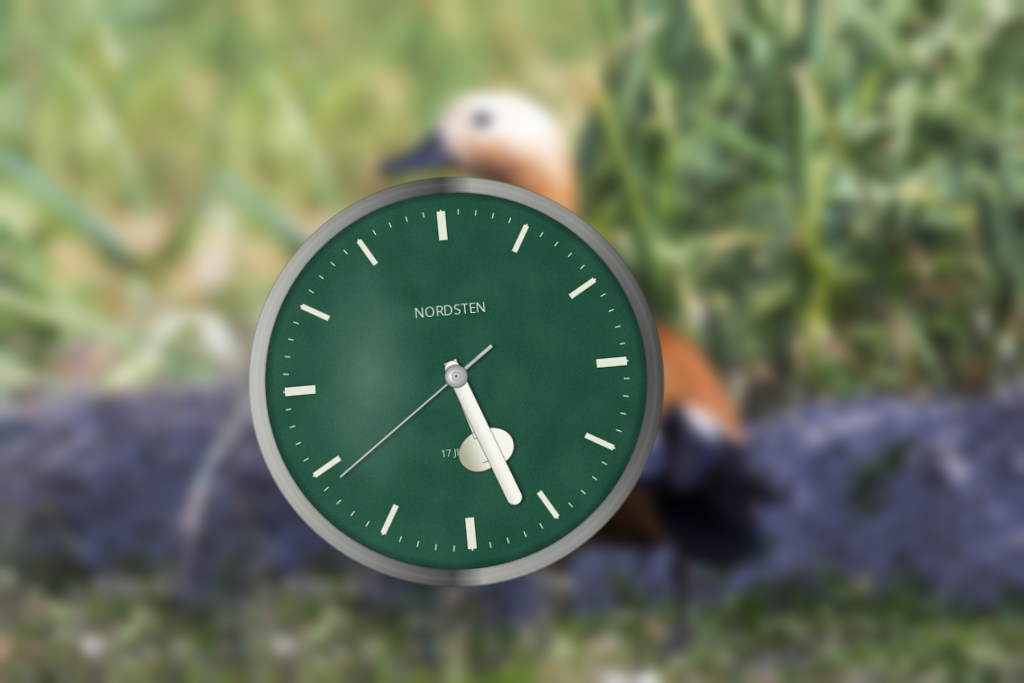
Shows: {"hour": 5, "minute": 26, "second": 39}
